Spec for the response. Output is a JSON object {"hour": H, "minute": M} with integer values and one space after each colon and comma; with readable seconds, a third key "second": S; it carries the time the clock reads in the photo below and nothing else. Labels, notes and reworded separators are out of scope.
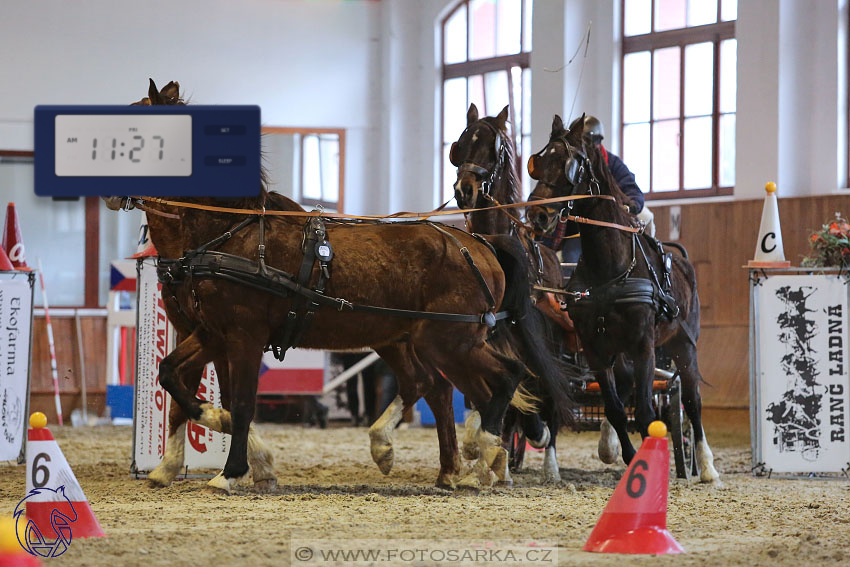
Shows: {"hour": 11, "minute": 27}
